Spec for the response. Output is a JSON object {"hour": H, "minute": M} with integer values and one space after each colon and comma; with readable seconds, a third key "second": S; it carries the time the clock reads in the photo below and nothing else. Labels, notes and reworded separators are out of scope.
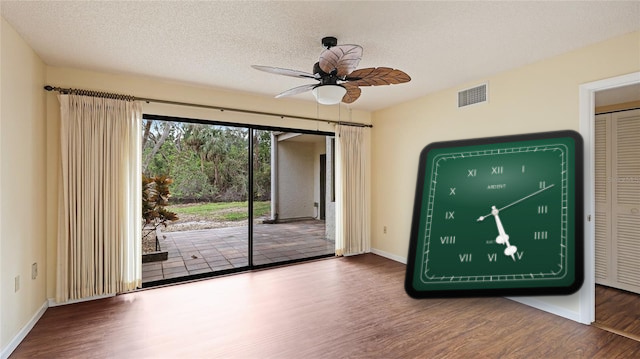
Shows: {"hour": 5, "minute": 26, "second": 11}
